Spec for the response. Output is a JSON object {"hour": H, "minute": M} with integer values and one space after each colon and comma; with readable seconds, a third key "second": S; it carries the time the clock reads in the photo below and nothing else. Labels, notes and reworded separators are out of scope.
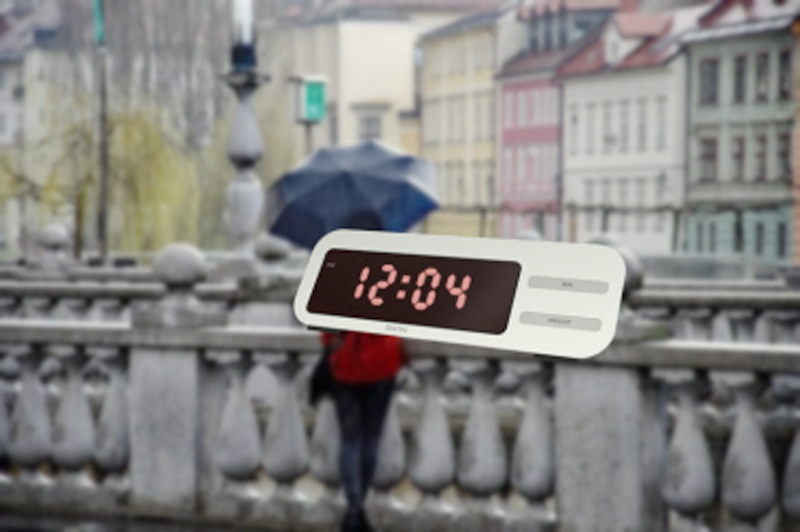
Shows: {"hour": 12, "minute": 4}
